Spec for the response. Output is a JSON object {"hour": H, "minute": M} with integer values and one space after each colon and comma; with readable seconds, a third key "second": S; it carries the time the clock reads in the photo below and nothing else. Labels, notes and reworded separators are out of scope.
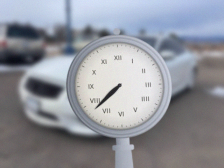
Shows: {"hour": 7, "minute": 38}
